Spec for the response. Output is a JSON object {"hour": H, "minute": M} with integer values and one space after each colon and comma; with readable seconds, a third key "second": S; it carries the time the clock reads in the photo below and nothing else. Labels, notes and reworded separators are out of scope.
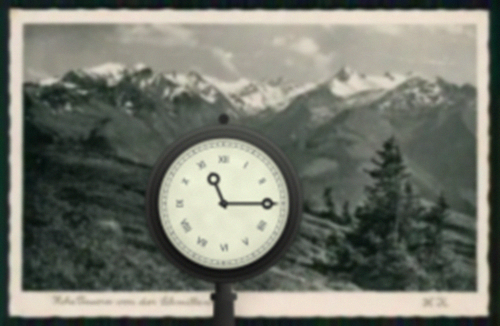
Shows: {"hour": 11, "minute": 15}
